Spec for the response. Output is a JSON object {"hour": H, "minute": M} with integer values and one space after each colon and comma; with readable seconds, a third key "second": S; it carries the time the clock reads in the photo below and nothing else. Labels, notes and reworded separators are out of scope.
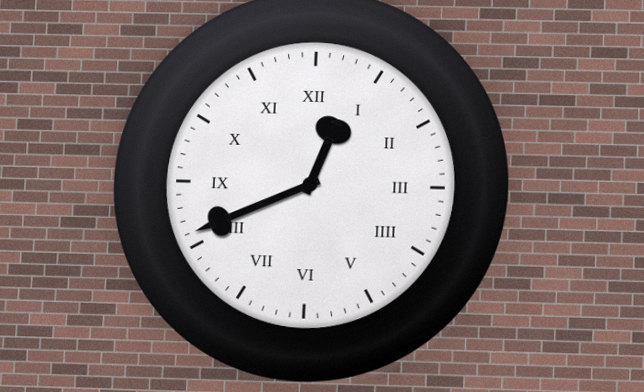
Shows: {"hour": 12, "minute": 41}
